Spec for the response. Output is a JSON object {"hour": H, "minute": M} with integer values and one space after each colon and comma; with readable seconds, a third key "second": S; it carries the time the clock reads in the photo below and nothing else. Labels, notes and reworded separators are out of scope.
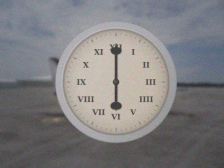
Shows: {"hour": 6, "minute": 0}
